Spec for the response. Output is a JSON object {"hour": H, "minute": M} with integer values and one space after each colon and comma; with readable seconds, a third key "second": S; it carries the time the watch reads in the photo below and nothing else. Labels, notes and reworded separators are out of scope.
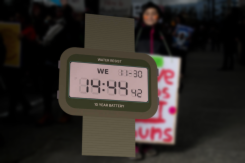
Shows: {"hour": 14, "minute": 44}
